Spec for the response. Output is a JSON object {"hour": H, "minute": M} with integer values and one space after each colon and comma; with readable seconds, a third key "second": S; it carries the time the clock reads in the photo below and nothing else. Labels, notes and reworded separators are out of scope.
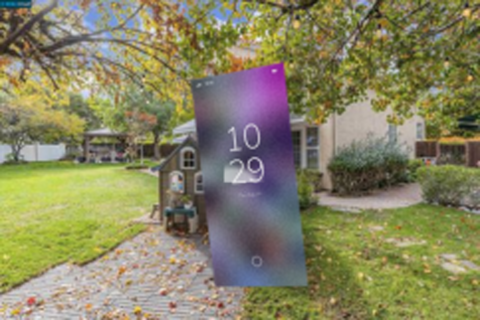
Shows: {"hour": 10, "minute": 29}
